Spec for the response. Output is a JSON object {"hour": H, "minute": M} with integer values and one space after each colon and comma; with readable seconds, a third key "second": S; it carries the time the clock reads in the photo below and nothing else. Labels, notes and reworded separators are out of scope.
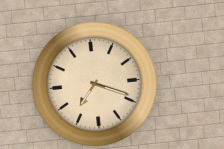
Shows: {"hour": 7, "minute": 19}
